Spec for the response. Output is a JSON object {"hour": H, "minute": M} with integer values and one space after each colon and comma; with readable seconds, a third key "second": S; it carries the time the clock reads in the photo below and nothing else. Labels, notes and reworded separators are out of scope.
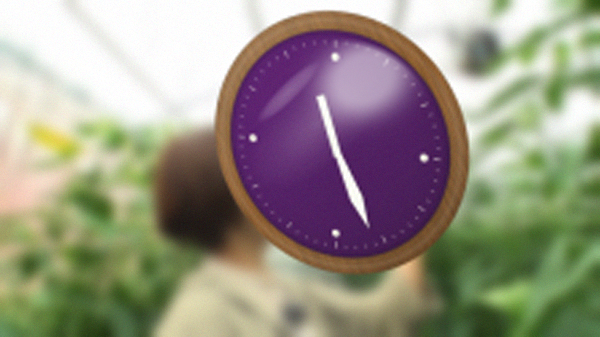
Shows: {"hour": 11, "minute": 26}
